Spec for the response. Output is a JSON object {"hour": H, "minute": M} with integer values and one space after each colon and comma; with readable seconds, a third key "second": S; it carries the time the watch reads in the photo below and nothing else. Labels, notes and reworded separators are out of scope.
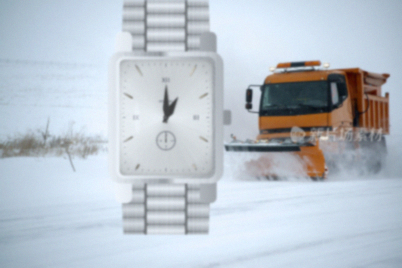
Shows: {"hour": 1, "minute": 0}
